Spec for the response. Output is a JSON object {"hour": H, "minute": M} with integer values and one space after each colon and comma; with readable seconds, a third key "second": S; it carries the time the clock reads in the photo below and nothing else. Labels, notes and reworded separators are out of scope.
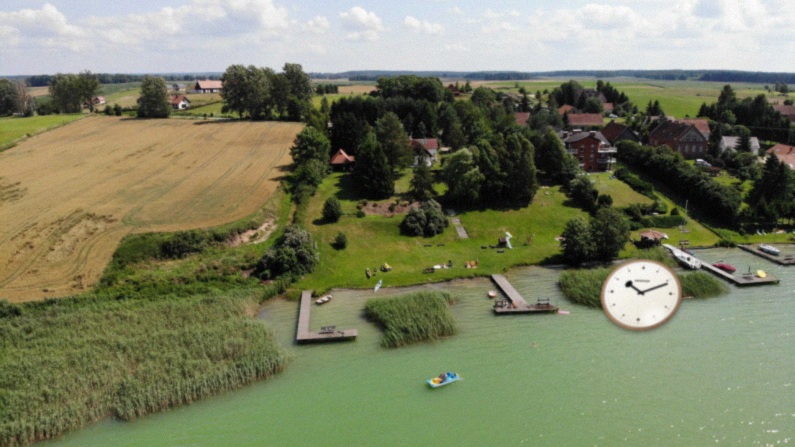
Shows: {"hour": 10, "minute": 11}
